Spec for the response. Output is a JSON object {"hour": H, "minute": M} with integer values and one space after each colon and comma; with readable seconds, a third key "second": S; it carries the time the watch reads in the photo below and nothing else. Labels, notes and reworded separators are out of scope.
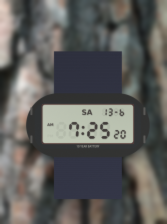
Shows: {"hour": 7, "minute": 25, "second": 20}
